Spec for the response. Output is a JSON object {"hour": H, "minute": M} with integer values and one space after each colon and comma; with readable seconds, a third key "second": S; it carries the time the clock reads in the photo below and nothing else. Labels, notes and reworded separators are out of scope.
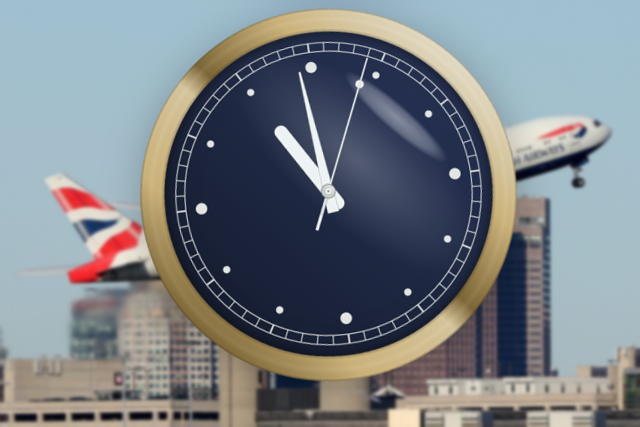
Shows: {"hour": 10, "minute": 59, "second": 4}
